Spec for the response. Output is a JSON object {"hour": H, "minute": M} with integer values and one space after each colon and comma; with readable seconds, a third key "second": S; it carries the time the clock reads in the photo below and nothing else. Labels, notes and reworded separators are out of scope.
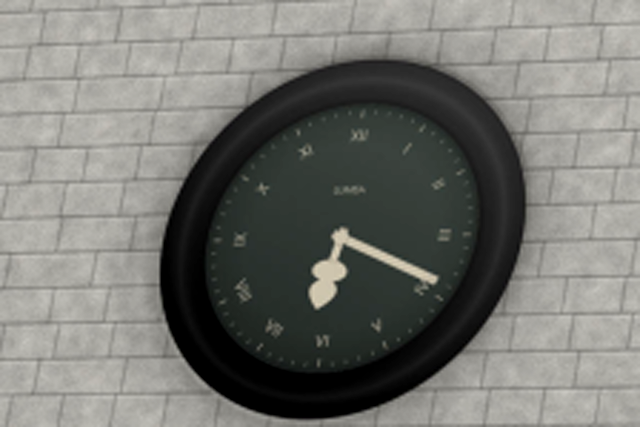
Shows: {"hour": 6, "minute": 19}
